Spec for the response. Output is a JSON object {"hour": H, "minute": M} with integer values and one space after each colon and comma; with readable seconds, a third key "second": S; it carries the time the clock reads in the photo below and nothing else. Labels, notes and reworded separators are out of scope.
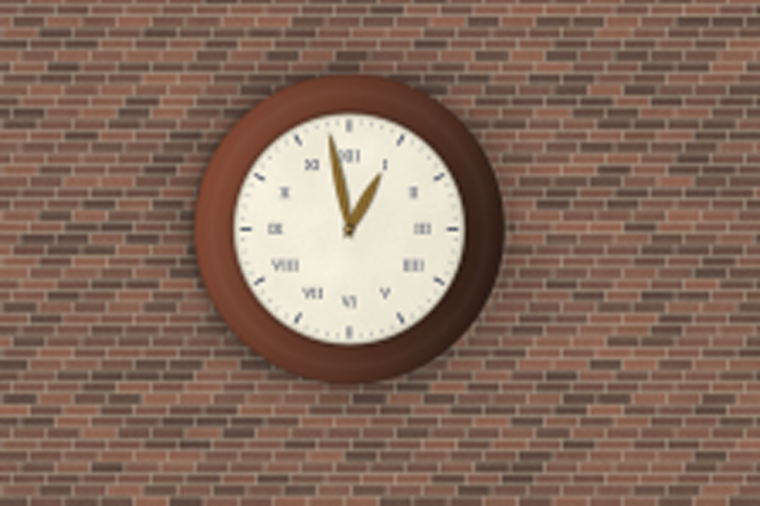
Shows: {"hour": 12, "minute": 58}
